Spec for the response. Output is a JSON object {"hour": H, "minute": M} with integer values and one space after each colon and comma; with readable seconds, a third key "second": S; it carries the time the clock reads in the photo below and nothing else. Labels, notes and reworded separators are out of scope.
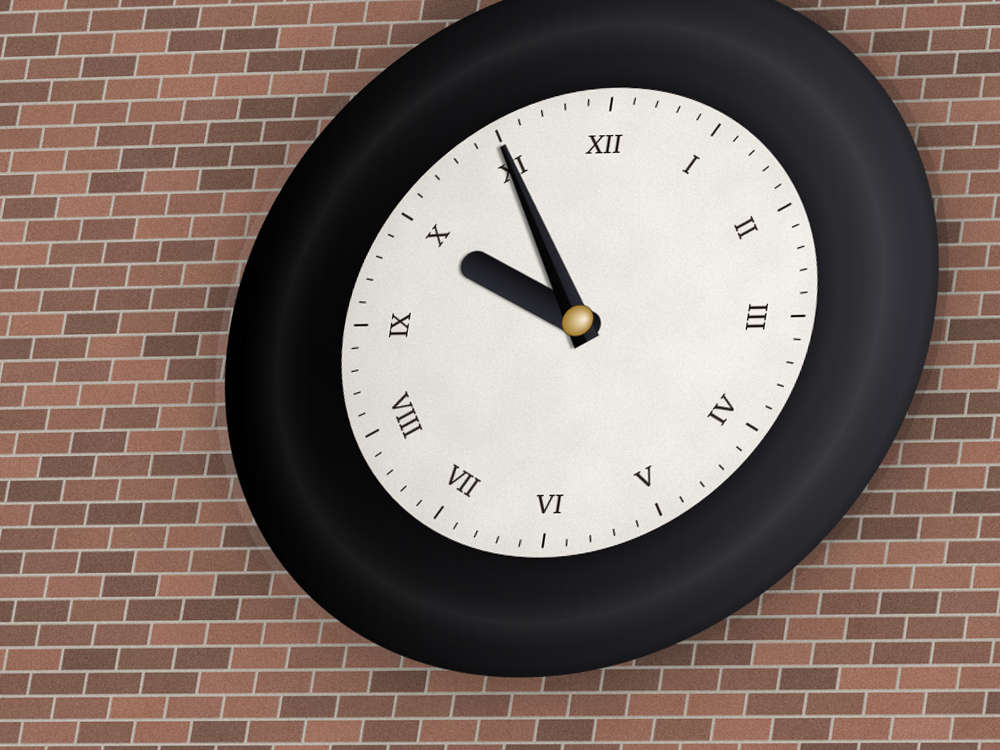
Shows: {"hour": 9, "minute": 55}
